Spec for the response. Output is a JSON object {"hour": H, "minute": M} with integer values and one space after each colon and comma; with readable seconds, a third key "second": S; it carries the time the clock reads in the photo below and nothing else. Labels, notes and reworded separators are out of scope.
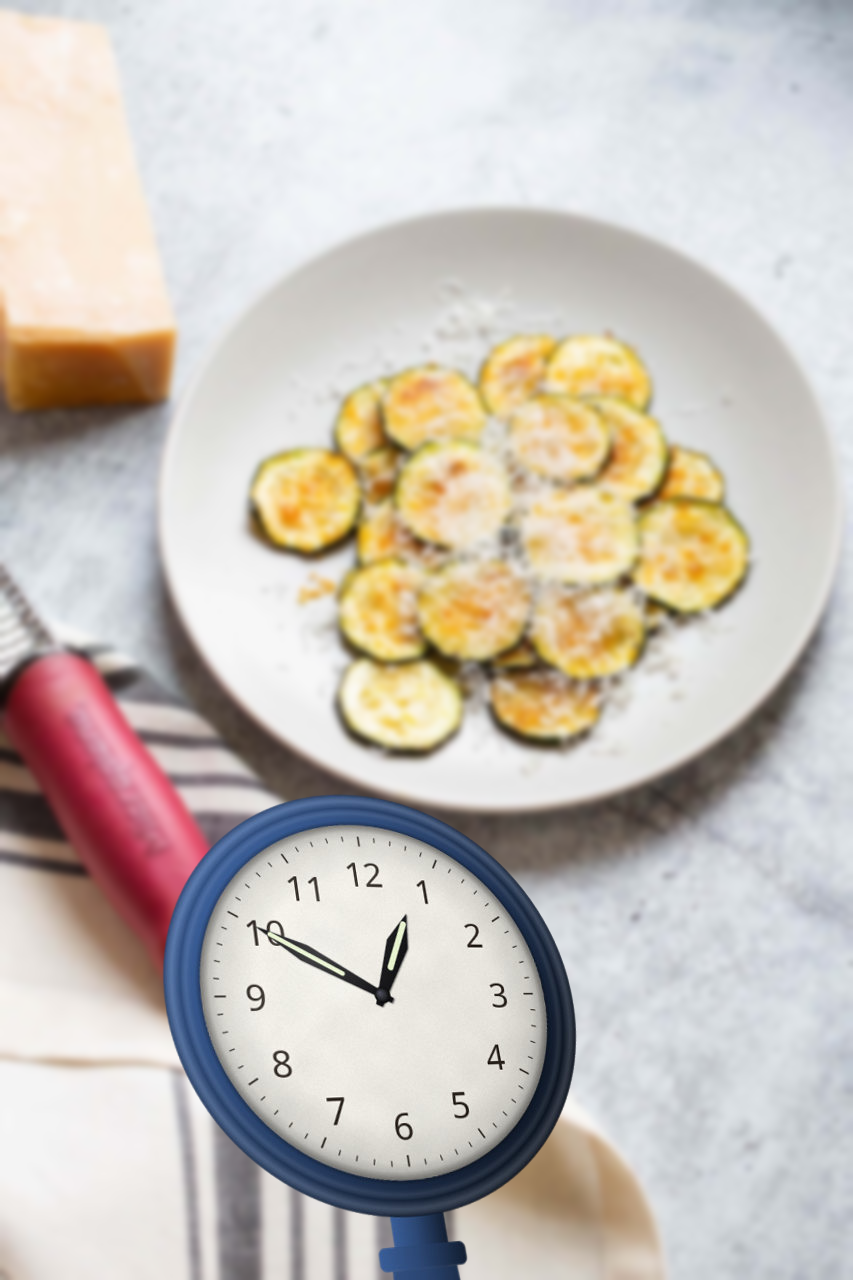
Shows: {"hour": 12, "minute": 50}
